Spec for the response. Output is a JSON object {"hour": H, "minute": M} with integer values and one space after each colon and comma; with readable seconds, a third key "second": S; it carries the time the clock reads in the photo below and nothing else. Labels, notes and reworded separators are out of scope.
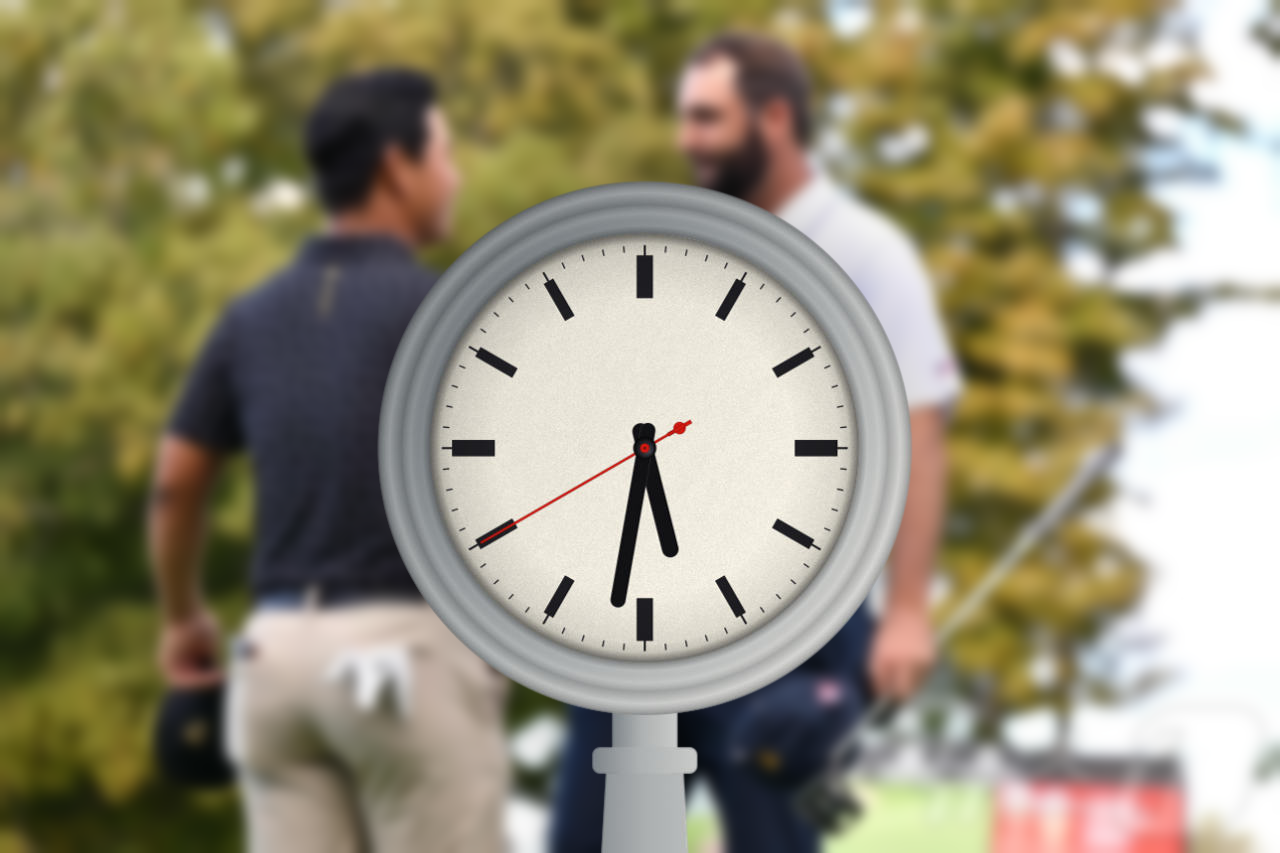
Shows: {"hour": 5, "minute": 31, "second": 40}
